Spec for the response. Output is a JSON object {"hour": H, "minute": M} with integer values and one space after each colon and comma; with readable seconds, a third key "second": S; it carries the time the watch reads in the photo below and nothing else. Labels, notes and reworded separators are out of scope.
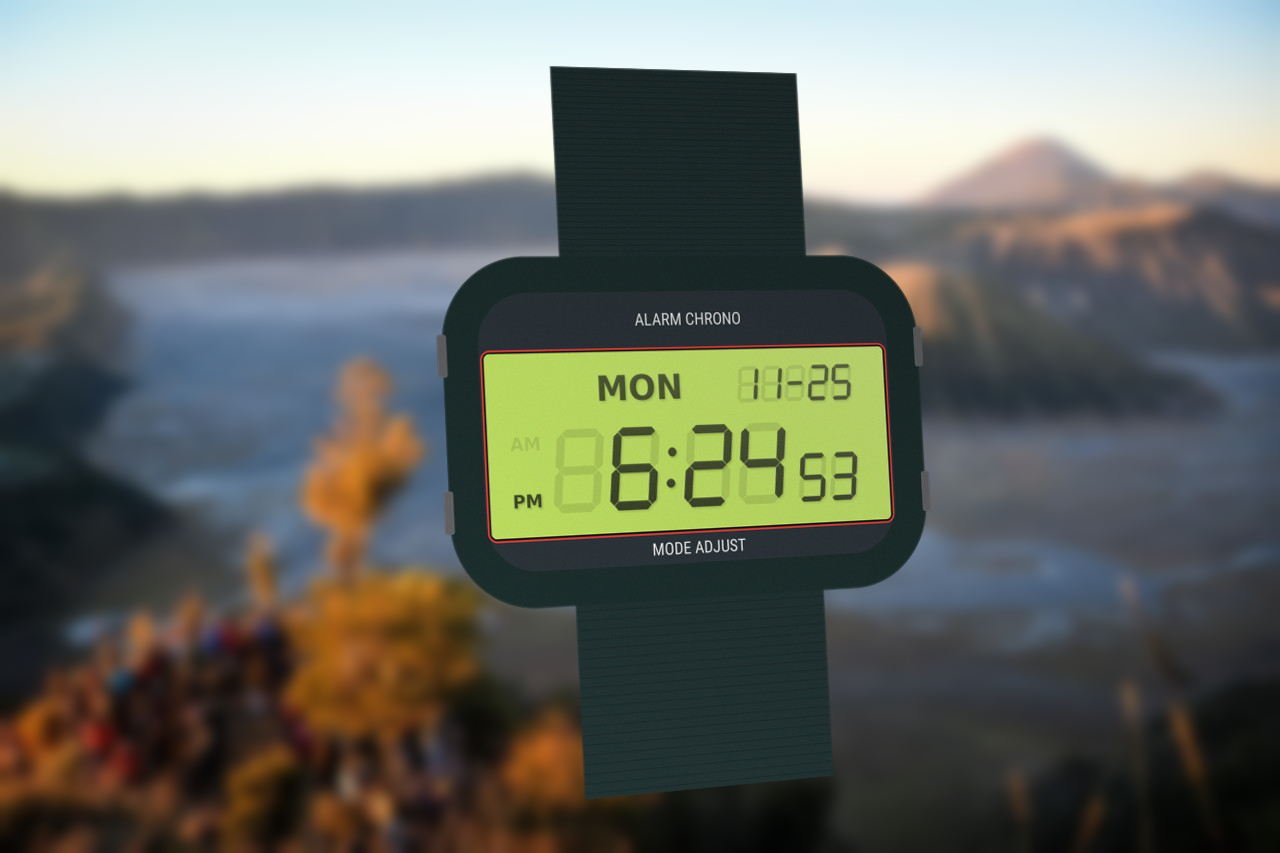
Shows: {"hour": 6, "minute": 24, "second": 53}
